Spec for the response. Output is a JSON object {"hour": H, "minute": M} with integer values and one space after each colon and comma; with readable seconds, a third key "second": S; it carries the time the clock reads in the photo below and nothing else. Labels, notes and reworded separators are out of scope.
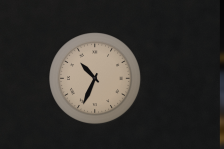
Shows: {"hour": 10, "minute": 34}
